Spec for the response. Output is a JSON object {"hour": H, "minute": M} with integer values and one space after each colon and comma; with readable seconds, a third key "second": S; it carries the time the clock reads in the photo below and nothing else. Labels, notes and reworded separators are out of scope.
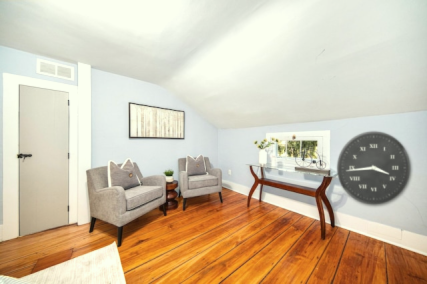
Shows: {"hour": 3, "minute": 44}
